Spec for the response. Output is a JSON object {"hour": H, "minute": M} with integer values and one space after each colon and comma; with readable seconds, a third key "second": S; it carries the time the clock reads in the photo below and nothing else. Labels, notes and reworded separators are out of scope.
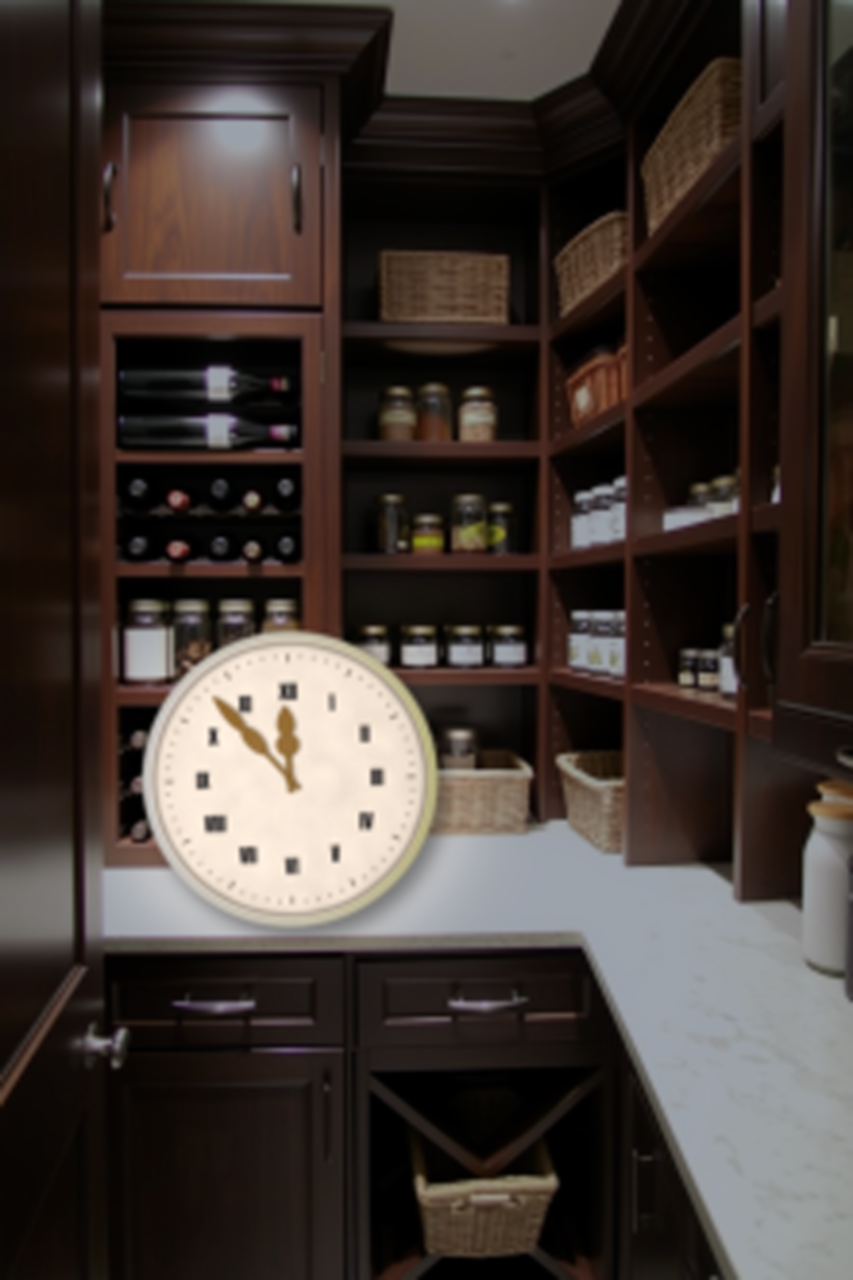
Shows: {"hour": 11, "minute": 53}
